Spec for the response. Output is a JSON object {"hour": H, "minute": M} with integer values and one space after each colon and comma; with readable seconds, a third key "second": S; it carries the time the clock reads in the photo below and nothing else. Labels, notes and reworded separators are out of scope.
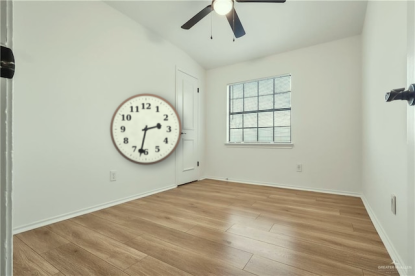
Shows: {"hour": 2, "minute": 32}
